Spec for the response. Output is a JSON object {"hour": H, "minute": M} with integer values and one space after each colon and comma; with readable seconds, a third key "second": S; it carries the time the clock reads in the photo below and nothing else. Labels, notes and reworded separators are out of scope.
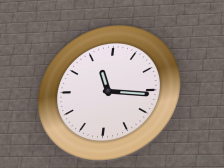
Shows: {"hour": 11, "minute": 16}
